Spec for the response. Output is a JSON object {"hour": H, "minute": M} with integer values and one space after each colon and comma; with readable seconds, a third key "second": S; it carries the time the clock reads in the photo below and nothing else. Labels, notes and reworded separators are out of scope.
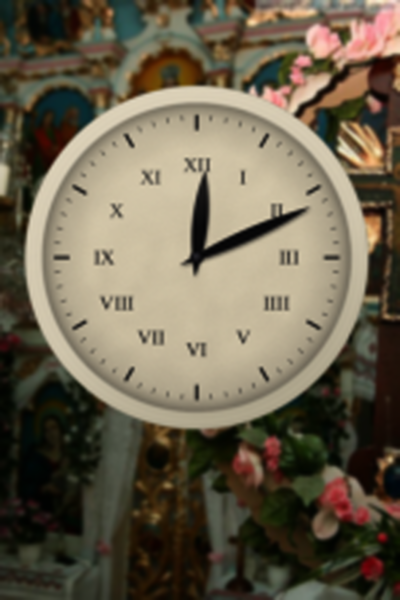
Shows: {"hour": 12, "minute": 11}
